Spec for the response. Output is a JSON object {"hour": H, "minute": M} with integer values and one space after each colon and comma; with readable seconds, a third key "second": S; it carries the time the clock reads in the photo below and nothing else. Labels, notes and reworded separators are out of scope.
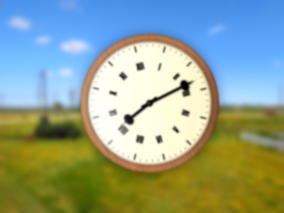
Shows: {"hour": 8, "minute": 13}
